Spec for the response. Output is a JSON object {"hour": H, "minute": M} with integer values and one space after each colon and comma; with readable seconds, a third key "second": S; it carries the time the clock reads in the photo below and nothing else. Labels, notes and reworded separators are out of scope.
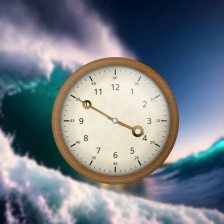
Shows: {"hour": 3, "minute": 50}
